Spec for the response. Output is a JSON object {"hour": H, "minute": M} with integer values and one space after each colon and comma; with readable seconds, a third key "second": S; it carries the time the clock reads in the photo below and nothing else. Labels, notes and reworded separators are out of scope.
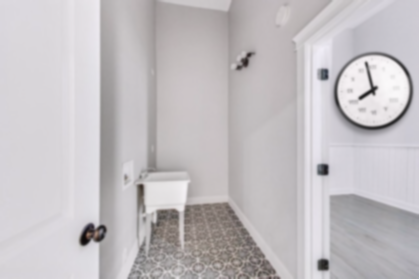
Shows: {"hour": 7, "minute": 58}
